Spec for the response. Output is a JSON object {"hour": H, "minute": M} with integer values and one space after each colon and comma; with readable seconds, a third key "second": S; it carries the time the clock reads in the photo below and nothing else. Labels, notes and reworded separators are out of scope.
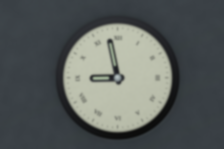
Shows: {"hour": 8, "minute": 58}
